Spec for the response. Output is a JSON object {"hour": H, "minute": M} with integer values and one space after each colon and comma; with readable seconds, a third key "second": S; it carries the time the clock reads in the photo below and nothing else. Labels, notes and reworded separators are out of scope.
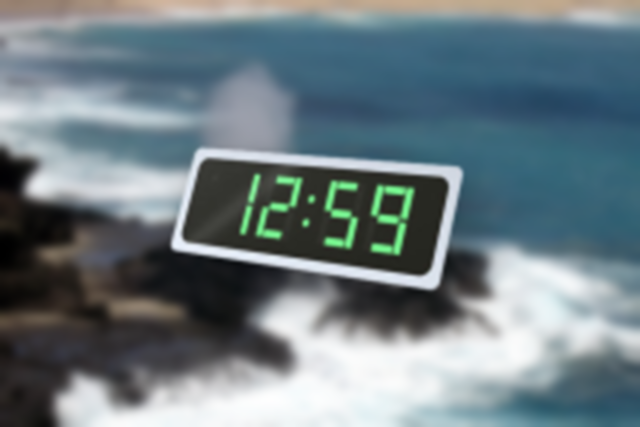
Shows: {"hour": 12, "minute": 59}
